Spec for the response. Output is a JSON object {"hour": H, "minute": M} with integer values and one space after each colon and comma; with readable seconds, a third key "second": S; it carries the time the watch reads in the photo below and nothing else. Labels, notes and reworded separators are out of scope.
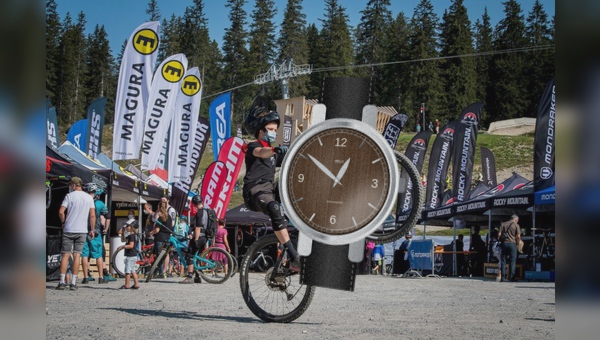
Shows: {"hour": 12, "minute": 51}
